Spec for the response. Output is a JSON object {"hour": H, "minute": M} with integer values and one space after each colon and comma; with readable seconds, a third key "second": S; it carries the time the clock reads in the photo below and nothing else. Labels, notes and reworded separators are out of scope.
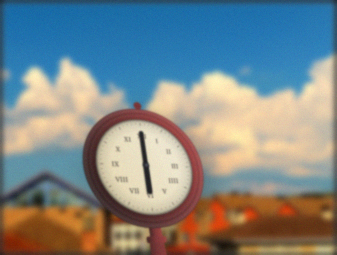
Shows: {"hour": 6, "minute": 0}
